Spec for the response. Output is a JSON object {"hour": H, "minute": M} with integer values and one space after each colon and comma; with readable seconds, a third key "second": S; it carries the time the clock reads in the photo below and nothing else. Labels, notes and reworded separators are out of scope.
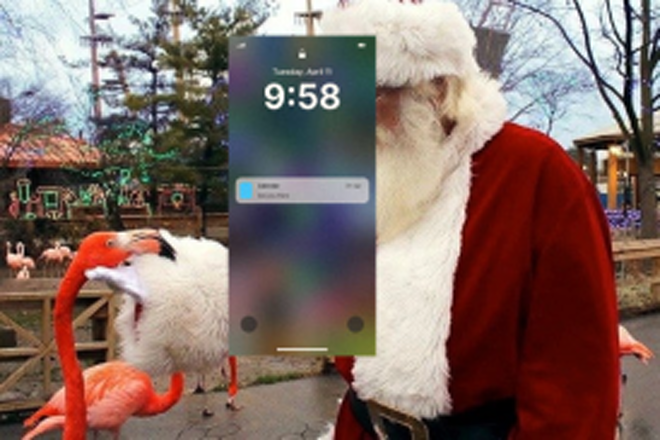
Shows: {"hour": 9, "minute": 58}
